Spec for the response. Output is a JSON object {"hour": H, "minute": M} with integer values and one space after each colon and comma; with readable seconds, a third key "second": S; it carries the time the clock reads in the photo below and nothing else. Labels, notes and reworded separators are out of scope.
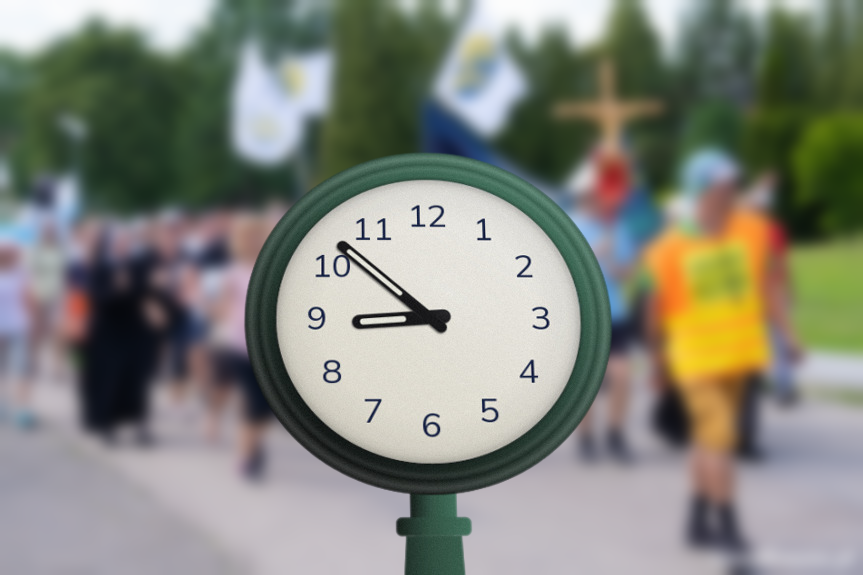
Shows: {"hour": 8, "minute": 52}
